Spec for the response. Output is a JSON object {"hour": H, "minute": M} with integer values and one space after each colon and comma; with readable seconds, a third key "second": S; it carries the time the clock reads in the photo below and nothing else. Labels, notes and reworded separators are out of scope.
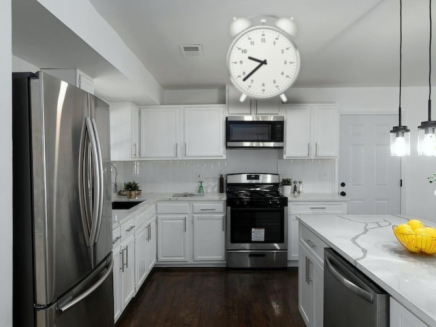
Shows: {"hour": 9, "minute": 38}
